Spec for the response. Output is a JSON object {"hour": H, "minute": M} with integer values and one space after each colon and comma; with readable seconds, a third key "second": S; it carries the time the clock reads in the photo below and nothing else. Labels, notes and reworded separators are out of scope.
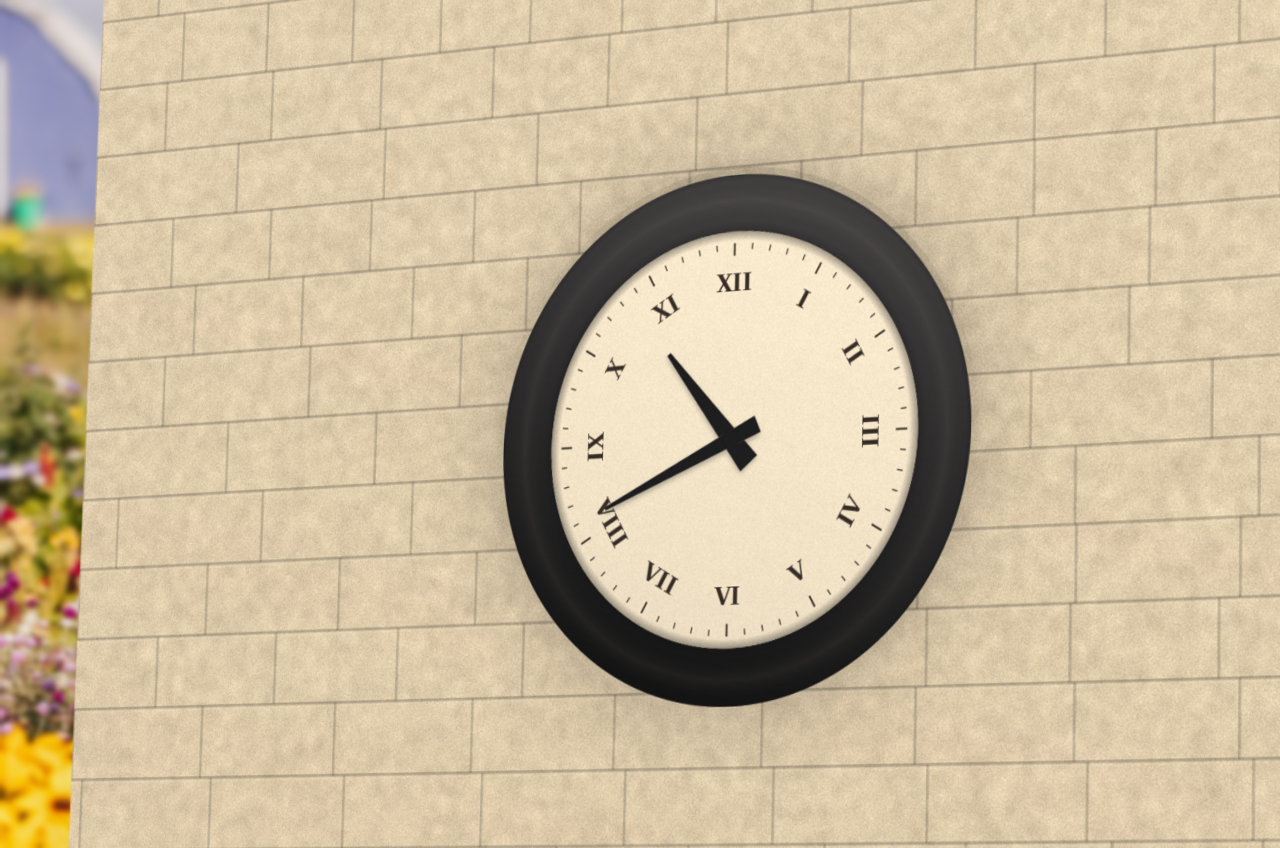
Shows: {"hour": 10, "minute": 41}
